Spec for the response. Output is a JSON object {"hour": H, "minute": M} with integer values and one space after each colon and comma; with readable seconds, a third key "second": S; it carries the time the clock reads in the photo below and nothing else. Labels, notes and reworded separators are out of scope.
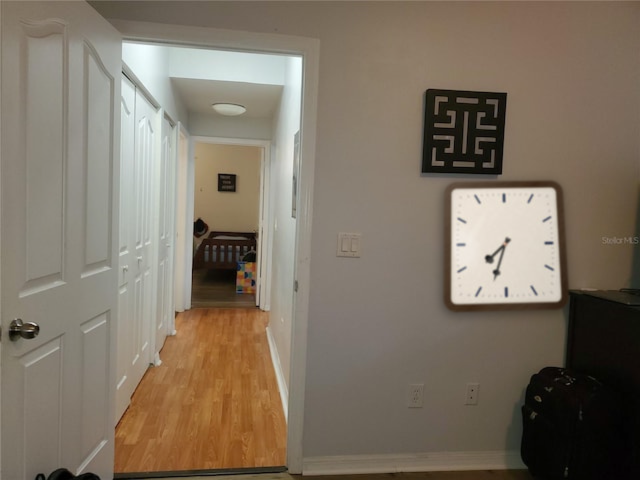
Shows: {"hour": 7, "minute": 33}
